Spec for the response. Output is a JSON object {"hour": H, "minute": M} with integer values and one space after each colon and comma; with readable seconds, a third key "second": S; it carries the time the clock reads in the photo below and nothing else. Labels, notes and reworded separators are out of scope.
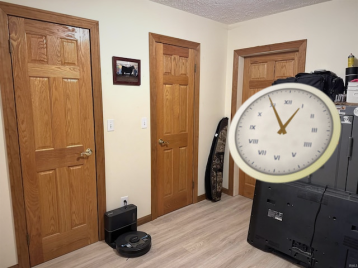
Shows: {"hour": 12, "minute": 55}
